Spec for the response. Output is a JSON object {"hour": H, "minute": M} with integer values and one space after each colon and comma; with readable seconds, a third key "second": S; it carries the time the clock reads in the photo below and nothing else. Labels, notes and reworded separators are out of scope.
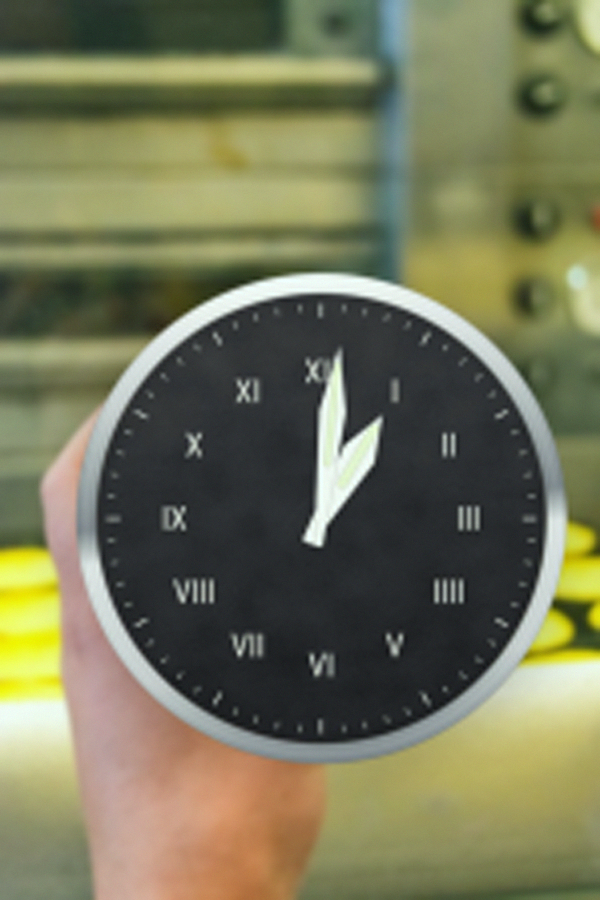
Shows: {"hour": 1, "minute": 1}
